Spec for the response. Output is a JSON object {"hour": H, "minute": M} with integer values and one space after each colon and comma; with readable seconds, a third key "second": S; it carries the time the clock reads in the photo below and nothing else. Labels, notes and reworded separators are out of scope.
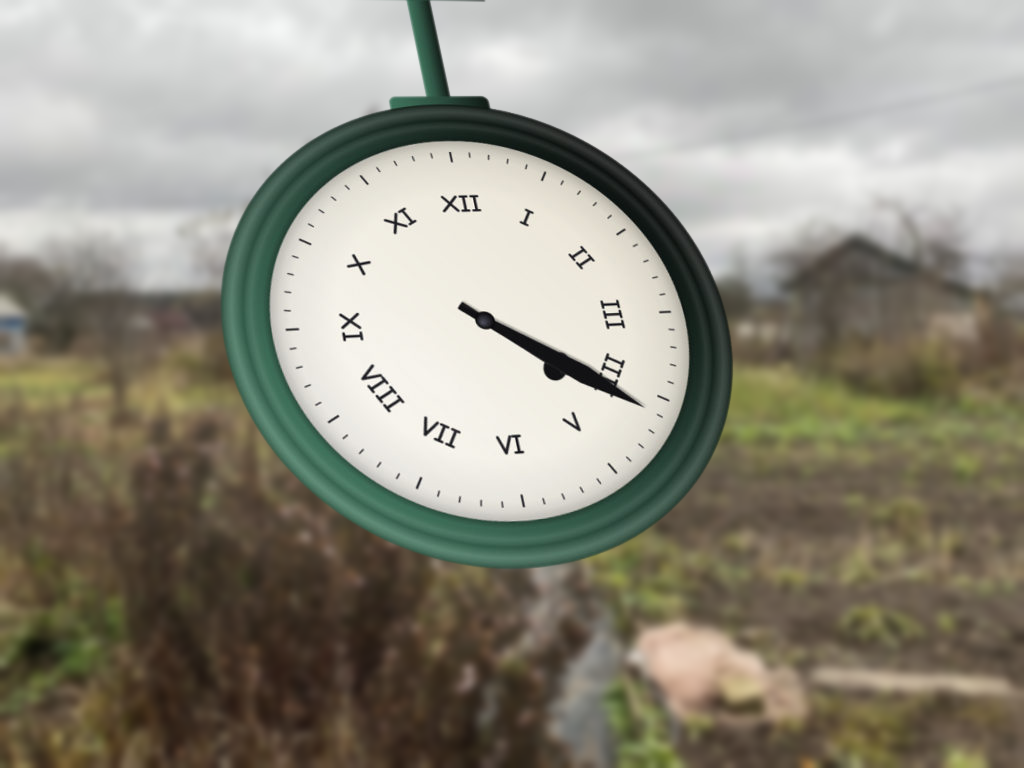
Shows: {"hour": 4, "minute": 21}
